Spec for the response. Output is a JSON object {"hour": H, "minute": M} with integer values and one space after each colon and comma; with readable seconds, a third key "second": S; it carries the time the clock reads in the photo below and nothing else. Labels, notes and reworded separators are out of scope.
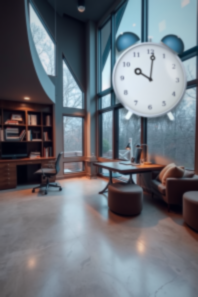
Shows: {"hour": 10, "minute": 1}
